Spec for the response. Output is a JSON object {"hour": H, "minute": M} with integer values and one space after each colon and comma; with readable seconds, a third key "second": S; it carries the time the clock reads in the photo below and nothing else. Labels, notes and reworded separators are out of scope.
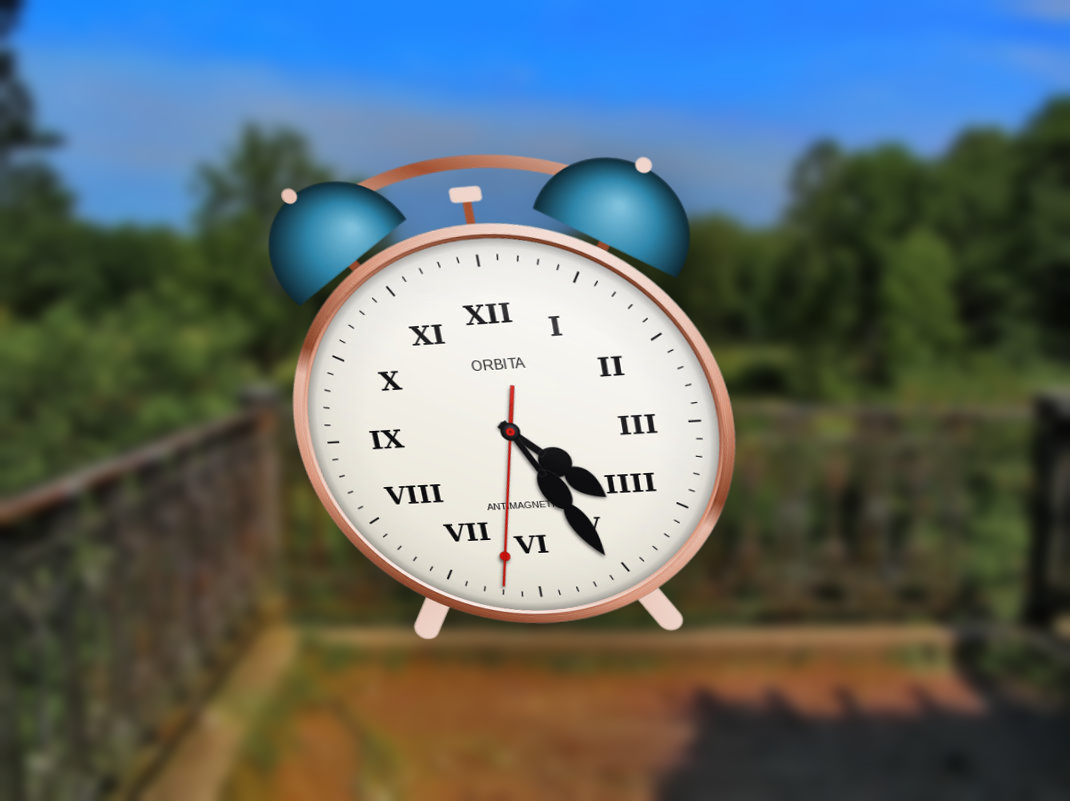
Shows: {"hour": 4, "minute": 25, "second": 32}
